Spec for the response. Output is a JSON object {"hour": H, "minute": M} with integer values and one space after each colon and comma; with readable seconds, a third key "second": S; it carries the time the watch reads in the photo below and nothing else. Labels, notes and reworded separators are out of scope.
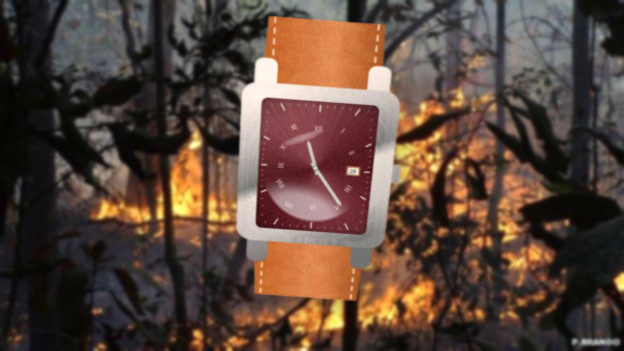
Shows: {"hour": 11, "minute": 24}
